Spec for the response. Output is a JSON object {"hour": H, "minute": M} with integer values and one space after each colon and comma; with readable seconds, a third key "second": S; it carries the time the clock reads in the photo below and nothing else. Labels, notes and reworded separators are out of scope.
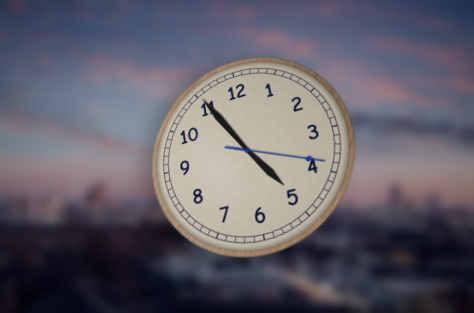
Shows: {"hour": 4, "minute": 55, "second": 19}
